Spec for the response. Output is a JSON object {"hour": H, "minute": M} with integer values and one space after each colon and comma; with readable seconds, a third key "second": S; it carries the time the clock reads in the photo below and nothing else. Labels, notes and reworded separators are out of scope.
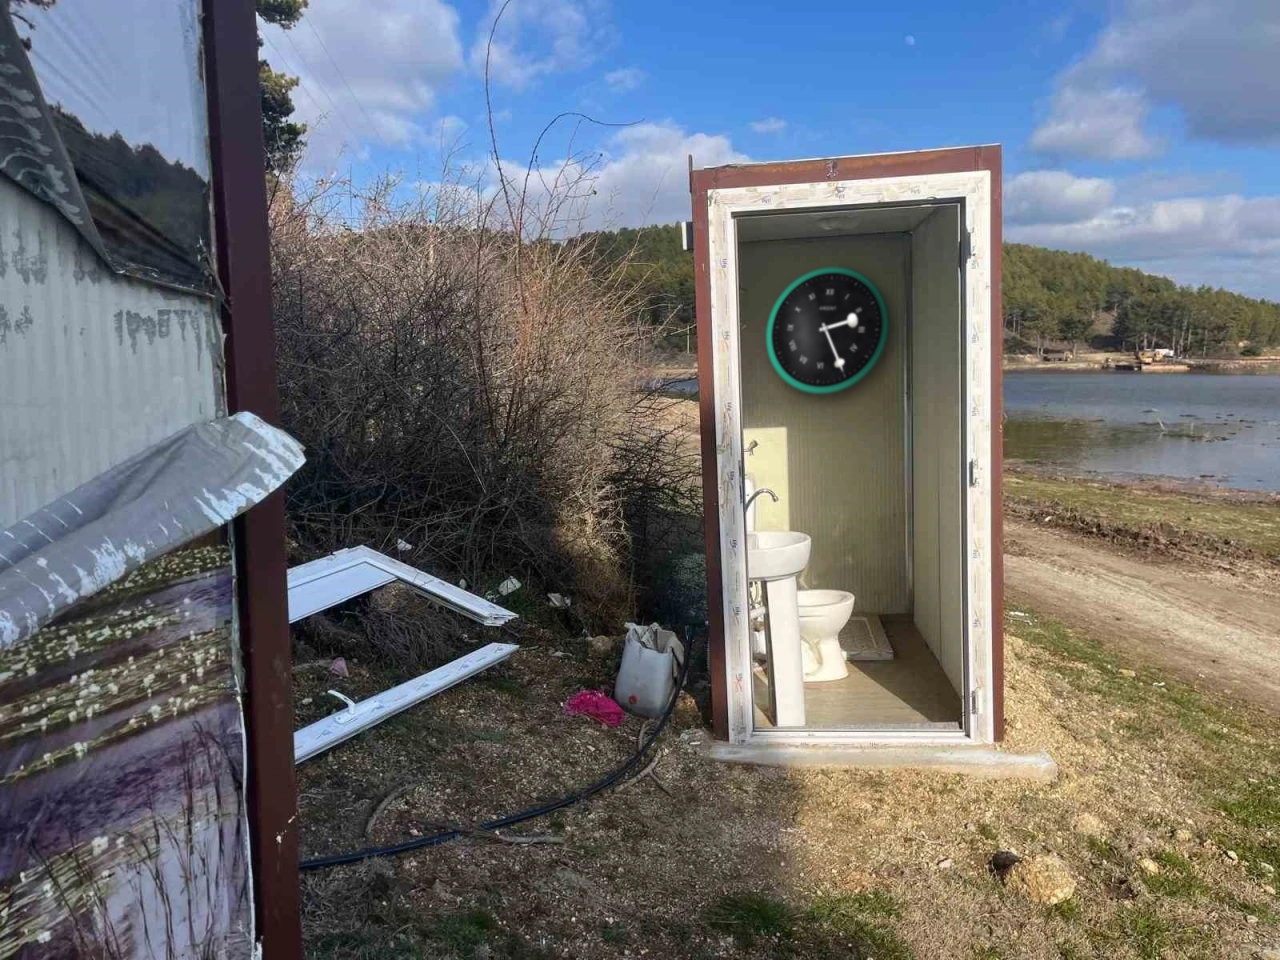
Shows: {"hour": 2, "minute": 25}
